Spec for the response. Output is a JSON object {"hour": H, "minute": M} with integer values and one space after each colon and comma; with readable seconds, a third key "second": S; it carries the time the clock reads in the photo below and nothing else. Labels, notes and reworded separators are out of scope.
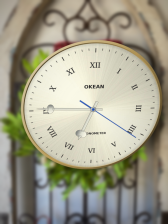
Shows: {"hour": 6, "minute": 45, "second": 21}
